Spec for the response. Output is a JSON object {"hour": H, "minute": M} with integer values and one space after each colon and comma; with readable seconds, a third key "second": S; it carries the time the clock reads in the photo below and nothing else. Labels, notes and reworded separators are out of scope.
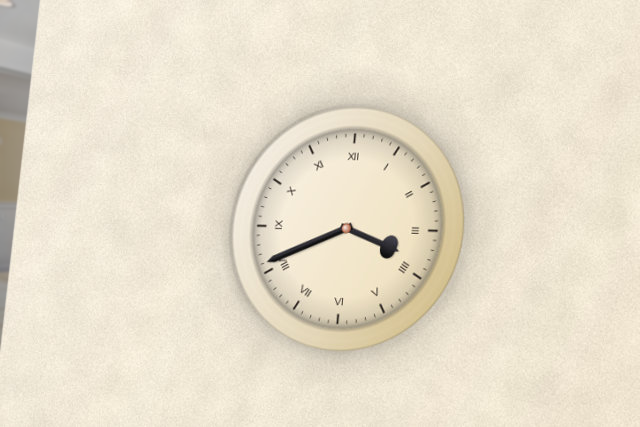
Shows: {"hour": 3, "minute": 41}
